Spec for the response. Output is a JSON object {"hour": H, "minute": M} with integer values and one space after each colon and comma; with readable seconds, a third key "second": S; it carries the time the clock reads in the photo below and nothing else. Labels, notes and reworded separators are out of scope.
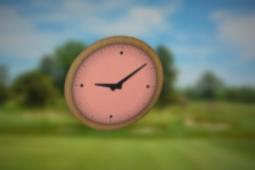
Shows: {"hour": 9, "minute": 8}
